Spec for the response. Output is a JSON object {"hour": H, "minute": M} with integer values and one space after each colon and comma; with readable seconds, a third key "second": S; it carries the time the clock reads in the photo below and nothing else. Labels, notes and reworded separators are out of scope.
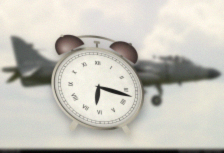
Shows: {"hour": 6, "minute": 17}
